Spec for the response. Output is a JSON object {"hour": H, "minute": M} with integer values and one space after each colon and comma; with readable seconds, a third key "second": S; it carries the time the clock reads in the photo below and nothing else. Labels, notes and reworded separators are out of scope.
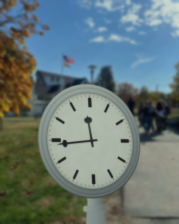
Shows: {"hour": 11, "minute": 44}
